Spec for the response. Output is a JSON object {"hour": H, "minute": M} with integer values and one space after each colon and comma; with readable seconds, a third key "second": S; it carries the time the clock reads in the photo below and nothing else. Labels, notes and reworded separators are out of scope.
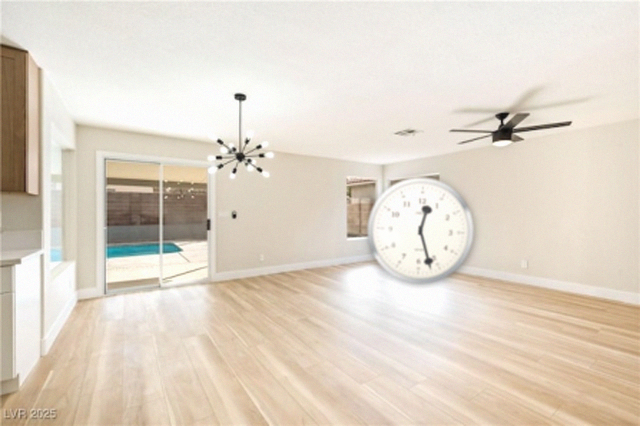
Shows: {"hour": 12, "minute": 27}
